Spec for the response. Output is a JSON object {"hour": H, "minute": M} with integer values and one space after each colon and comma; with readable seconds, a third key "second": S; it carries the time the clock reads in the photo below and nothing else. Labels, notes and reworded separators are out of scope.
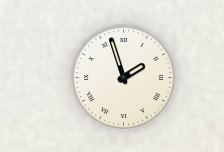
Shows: {"hour": 1, "minute": 57}
